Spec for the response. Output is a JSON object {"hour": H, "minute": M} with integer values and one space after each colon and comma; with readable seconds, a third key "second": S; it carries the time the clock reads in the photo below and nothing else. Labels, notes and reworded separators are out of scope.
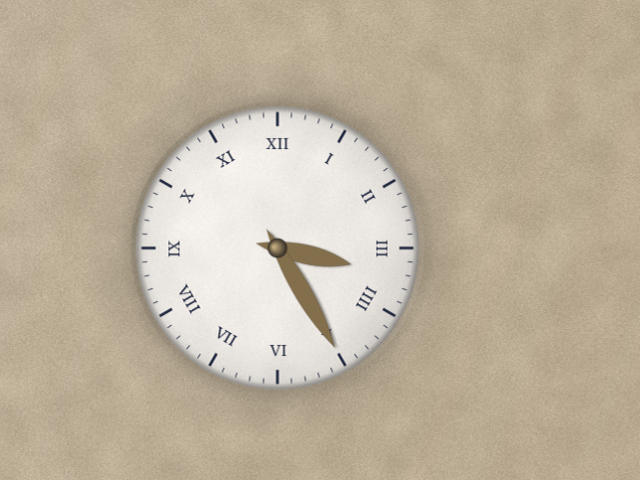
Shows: {"hour": 3, "minute": 25}
